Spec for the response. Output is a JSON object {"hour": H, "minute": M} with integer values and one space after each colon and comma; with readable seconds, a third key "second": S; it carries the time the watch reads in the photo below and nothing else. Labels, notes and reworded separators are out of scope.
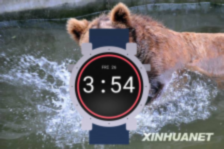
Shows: {"hour": 3, "minute": 54}
